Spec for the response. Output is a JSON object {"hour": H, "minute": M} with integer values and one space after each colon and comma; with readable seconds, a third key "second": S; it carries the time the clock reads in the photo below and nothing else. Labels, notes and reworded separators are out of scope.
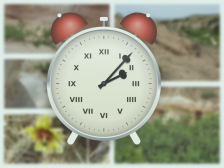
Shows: {"hour": 2, "minute": 7}
